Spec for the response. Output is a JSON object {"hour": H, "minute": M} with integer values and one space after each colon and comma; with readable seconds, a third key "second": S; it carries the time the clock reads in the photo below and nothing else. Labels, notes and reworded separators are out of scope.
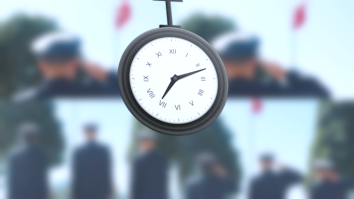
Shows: {"hour": 7, "minute": 12}
